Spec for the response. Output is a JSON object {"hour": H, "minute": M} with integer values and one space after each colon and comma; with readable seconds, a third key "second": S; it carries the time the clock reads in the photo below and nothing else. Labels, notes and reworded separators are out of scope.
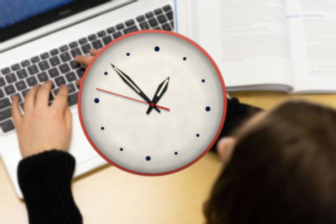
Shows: {"hour": 12, "minute": 51, "second": 47}
